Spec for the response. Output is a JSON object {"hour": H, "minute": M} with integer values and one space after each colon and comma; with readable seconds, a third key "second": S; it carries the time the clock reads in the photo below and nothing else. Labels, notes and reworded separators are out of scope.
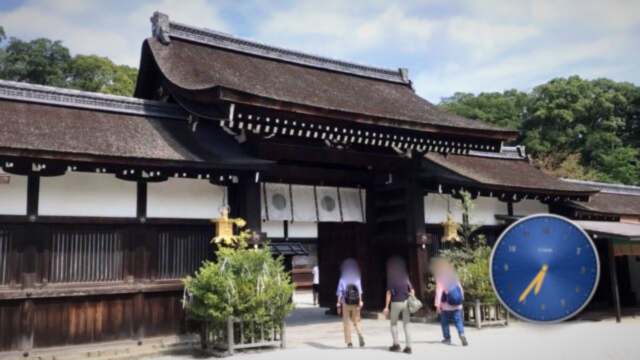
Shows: {"hour": 6, "minute": 36}
